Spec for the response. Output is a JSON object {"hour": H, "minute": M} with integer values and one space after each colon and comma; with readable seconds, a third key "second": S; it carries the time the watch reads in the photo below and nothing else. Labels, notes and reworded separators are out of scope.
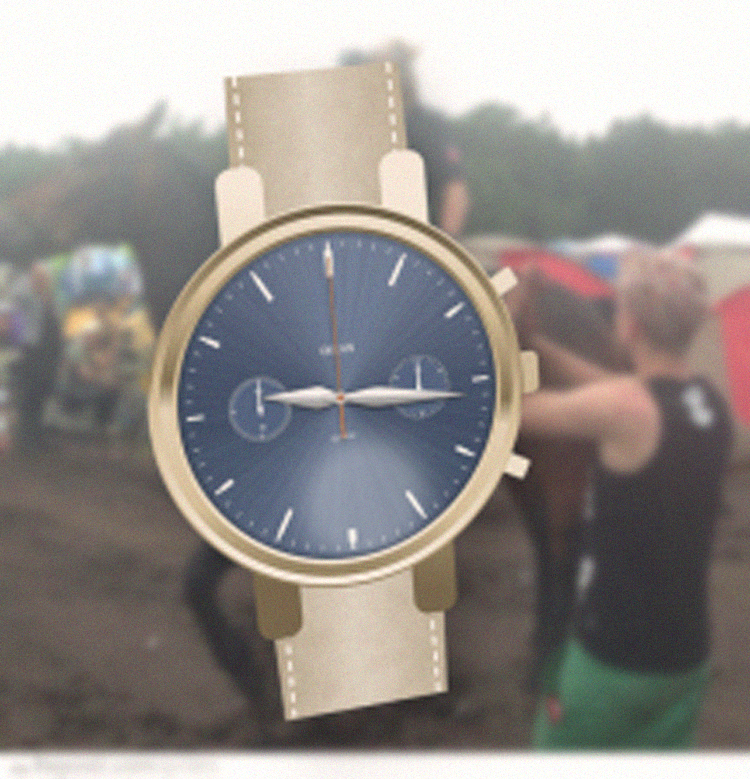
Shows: {"hour": 9, "minute": 16}
